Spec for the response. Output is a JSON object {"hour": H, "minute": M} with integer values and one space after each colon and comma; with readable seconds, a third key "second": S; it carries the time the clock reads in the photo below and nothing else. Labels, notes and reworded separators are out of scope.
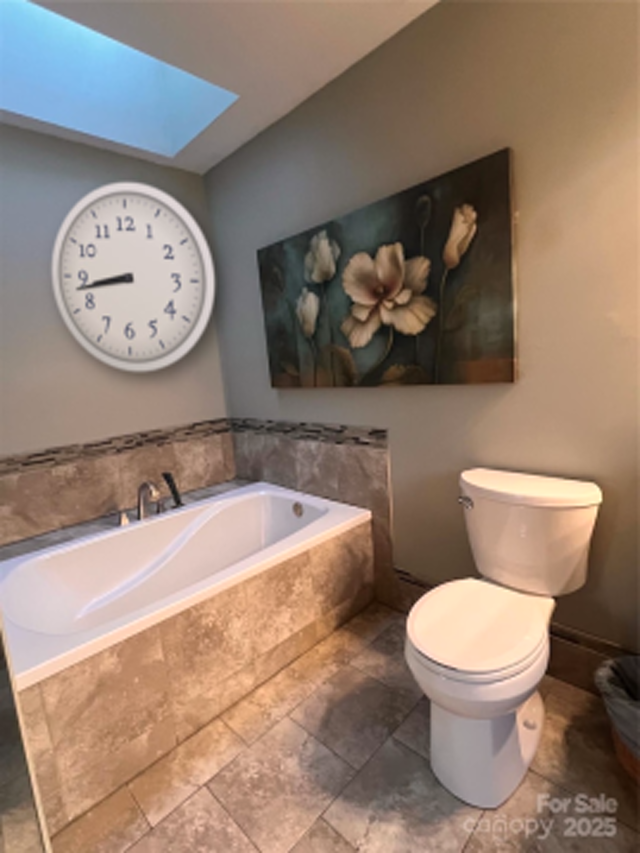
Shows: {"hour": 8, "minute": 43}
